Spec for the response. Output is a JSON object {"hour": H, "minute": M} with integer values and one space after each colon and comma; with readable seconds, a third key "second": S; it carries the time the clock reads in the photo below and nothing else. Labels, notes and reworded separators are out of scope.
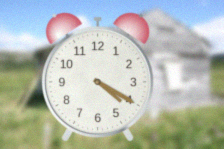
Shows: {"hour": 4, "minute": 20}
